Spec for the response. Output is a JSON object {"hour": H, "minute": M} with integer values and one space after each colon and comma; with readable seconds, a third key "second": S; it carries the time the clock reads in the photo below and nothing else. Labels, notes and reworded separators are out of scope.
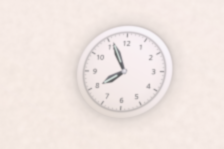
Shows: {"hour": 7, "minute": 56}
